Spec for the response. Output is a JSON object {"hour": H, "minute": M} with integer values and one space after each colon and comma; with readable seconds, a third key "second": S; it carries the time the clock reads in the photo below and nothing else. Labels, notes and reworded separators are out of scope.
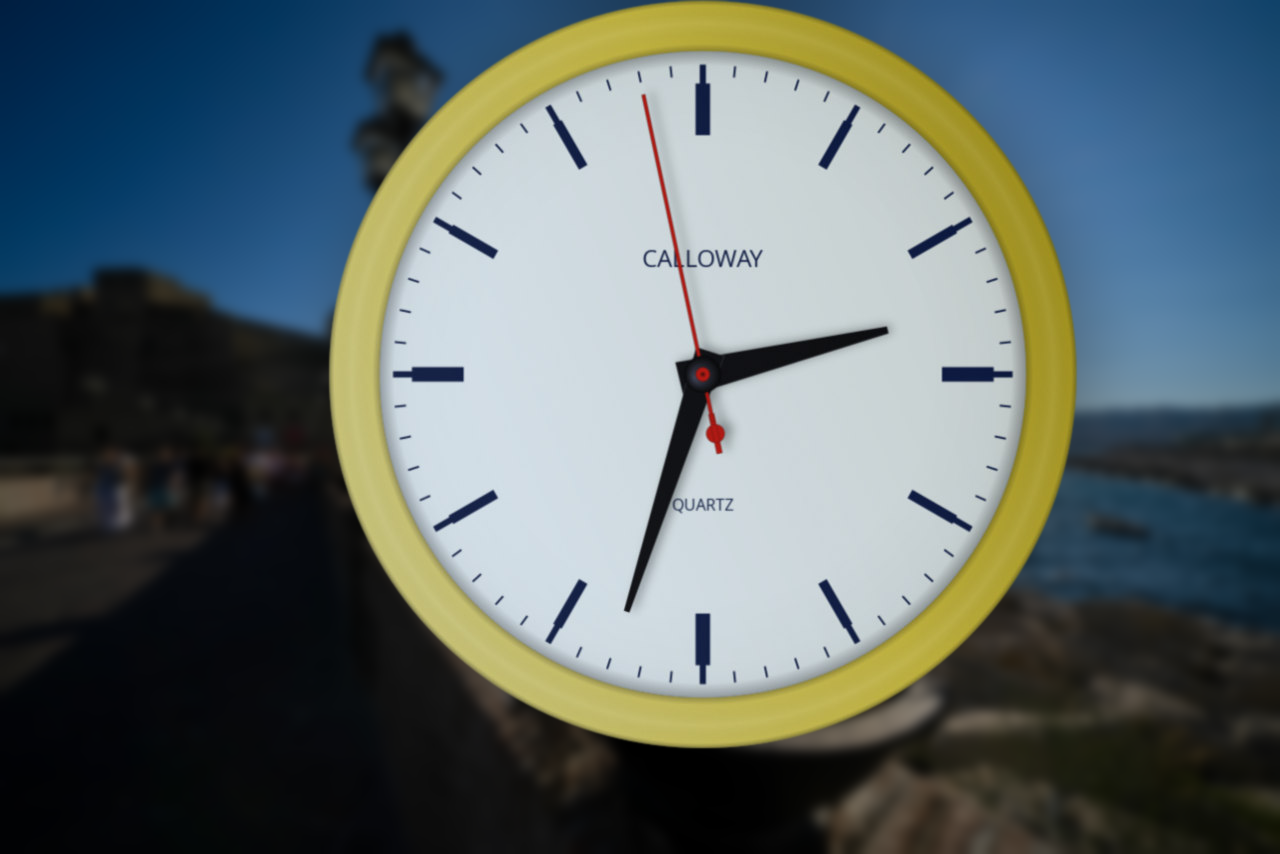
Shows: {"hour": 2, "minute": 32, "second": 58}
